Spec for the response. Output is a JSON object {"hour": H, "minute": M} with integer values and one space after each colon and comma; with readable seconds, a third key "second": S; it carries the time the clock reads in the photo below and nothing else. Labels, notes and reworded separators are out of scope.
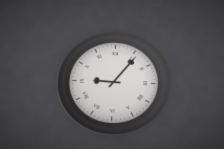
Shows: {"hour": 9, "minute": 6}
